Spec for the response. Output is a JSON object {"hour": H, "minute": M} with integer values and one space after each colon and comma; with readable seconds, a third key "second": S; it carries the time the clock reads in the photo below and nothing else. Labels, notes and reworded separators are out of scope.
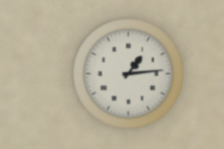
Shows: {"hour": 1, "minute": 14}
